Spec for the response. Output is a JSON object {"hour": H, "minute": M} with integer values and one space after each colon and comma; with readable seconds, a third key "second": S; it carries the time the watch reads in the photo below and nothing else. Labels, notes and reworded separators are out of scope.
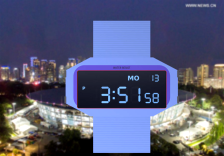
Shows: {"hour": 3, "minute": 51, "second": 58}
